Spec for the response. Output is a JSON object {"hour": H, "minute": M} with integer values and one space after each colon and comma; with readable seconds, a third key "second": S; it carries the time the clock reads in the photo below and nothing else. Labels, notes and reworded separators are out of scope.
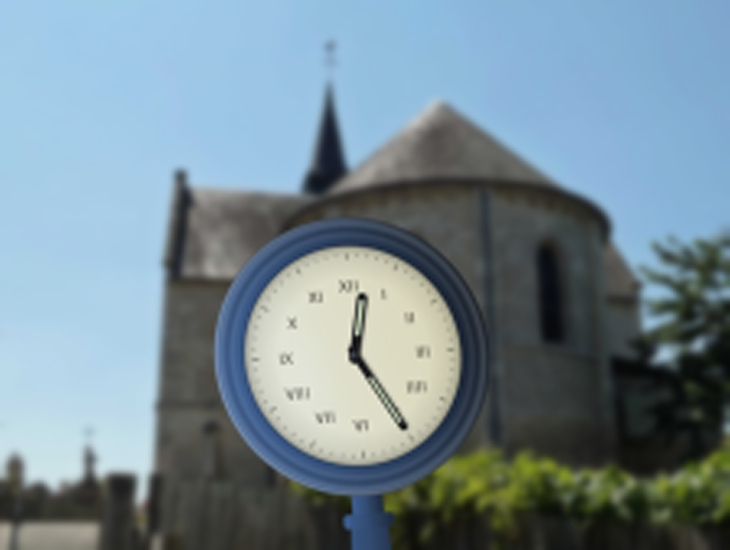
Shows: {"hour": 12, "minute": 25}
